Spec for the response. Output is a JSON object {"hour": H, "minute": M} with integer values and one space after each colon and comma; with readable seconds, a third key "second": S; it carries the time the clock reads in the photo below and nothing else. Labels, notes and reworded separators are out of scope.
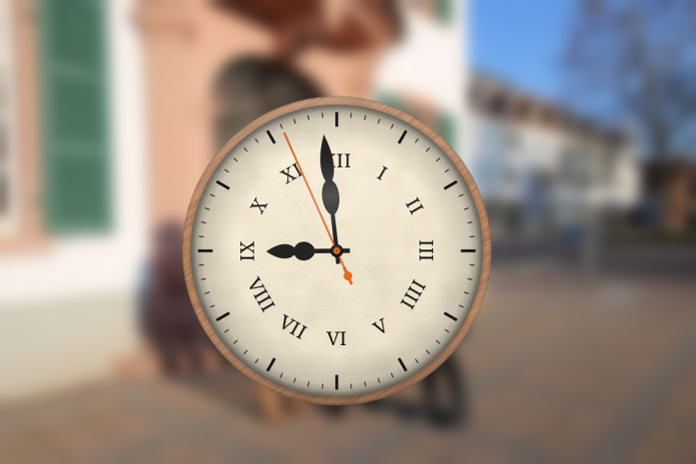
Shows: {"hour": 8, "minute": 58, "second": 56}
